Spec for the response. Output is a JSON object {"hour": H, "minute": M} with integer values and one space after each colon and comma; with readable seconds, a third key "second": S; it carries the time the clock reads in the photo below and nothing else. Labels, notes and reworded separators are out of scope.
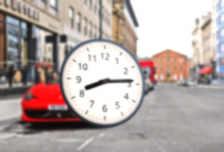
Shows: {"hour": 8, "minute": 14}
